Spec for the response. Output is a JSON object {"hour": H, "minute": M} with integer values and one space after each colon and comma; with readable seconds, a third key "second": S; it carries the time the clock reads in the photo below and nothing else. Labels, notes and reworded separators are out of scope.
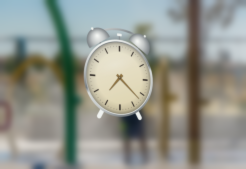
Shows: {"hour": 7, "minute": 22}
